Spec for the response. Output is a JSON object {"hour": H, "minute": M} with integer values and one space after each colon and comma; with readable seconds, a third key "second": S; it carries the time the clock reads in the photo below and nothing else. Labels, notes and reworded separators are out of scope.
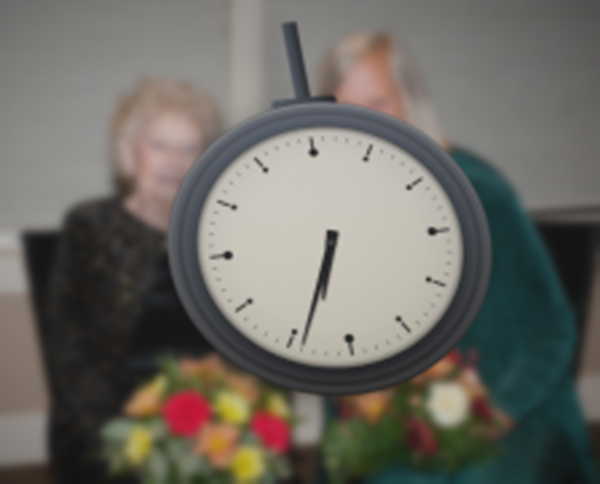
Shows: {"hour": 6, "minute": 34}
